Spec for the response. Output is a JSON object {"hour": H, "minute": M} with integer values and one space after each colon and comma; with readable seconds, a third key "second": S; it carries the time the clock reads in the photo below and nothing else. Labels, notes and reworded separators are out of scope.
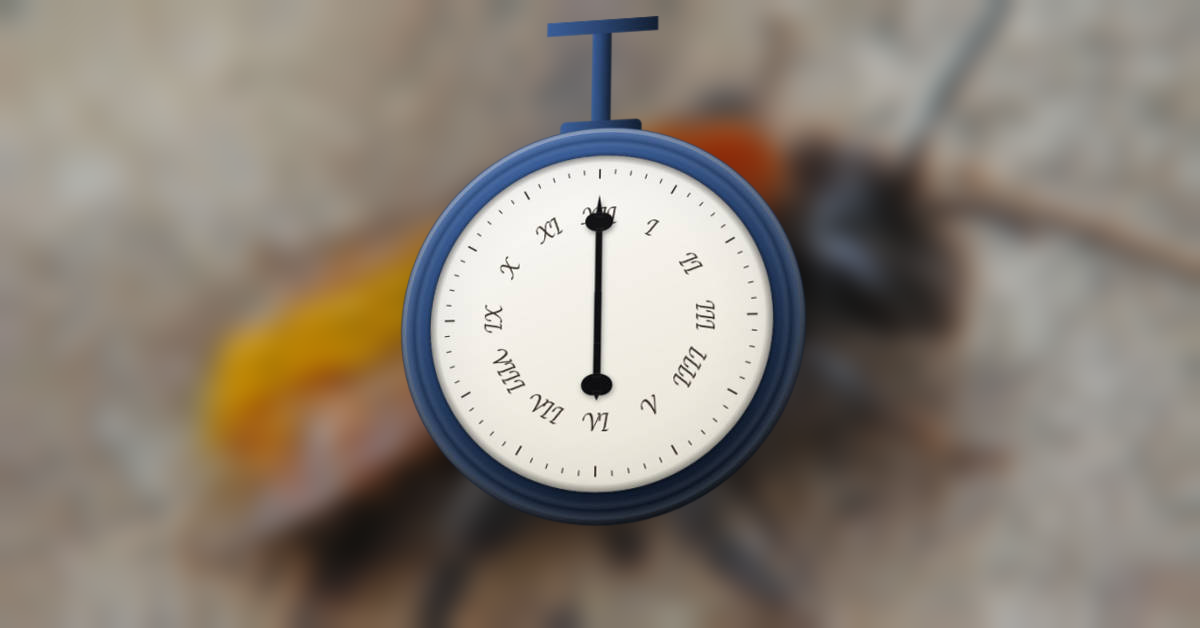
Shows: {"hour": 6, "minute": 0}
